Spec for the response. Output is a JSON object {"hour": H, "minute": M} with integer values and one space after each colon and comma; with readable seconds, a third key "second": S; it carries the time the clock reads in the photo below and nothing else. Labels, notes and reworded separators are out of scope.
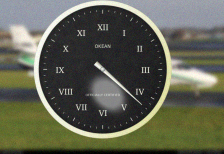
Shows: {"hour": 4, "minute": 22}
